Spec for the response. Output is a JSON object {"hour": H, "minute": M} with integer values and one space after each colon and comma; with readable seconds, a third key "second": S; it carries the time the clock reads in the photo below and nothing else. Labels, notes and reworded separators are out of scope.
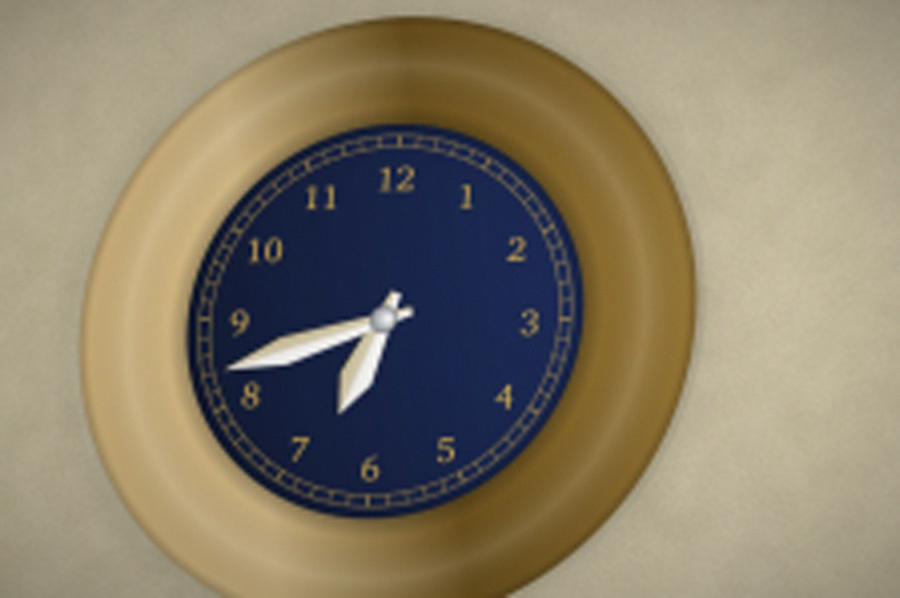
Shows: {"hour": 6, "minute": 42}
